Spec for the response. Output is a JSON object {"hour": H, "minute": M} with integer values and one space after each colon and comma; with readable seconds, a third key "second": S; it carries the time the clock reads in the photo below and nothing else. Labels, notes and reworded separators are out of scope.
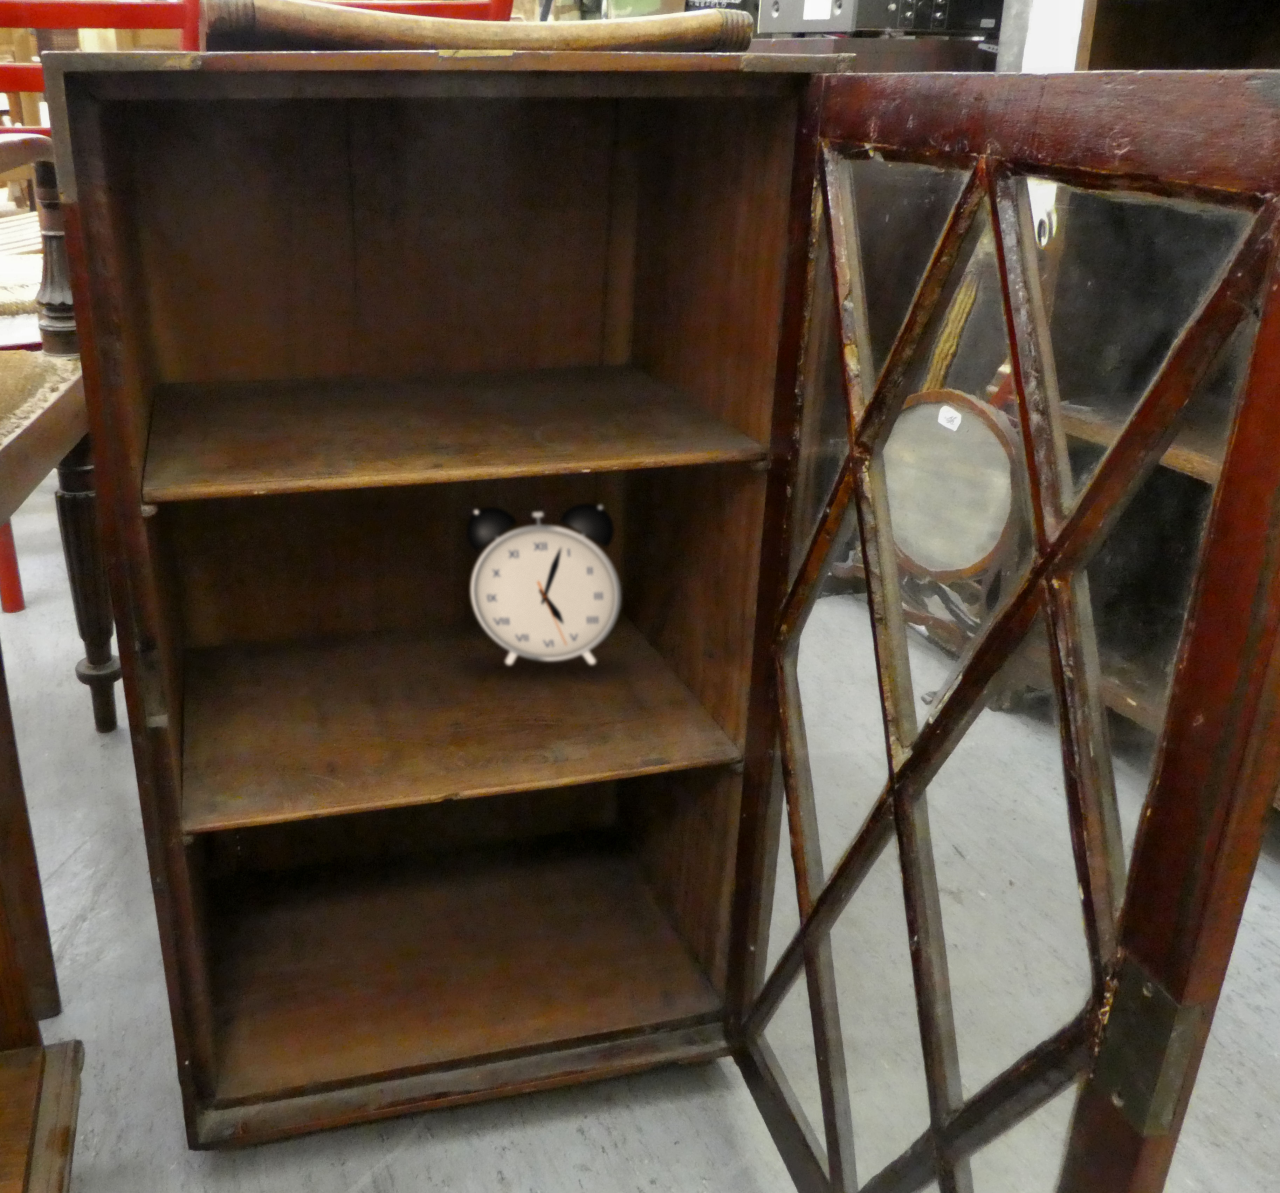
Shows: {"hour": 5, "minute": 3, "second": 27}
